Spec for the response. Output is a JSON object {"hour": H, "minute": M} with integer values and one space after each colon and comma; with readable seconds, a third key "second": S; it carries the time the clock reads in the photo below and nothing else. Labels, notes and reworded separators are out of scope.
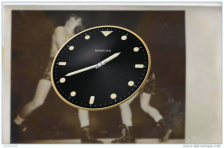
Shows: {"hour": 1, "minute": 41}
